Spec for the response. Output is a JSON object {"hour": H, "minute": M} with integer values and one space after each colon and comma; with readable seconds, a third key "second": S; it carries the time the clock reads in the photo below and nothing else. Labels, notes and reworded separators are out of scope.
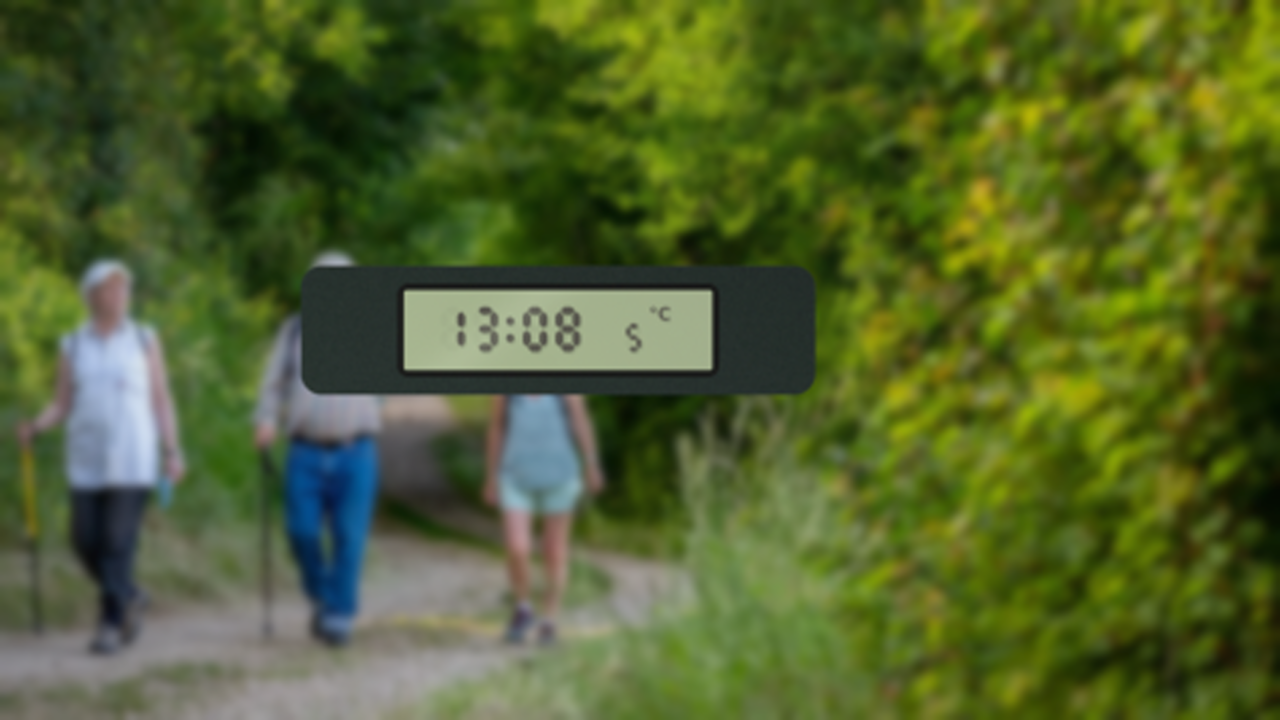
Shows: {"hour": 13, "minute": 8}
